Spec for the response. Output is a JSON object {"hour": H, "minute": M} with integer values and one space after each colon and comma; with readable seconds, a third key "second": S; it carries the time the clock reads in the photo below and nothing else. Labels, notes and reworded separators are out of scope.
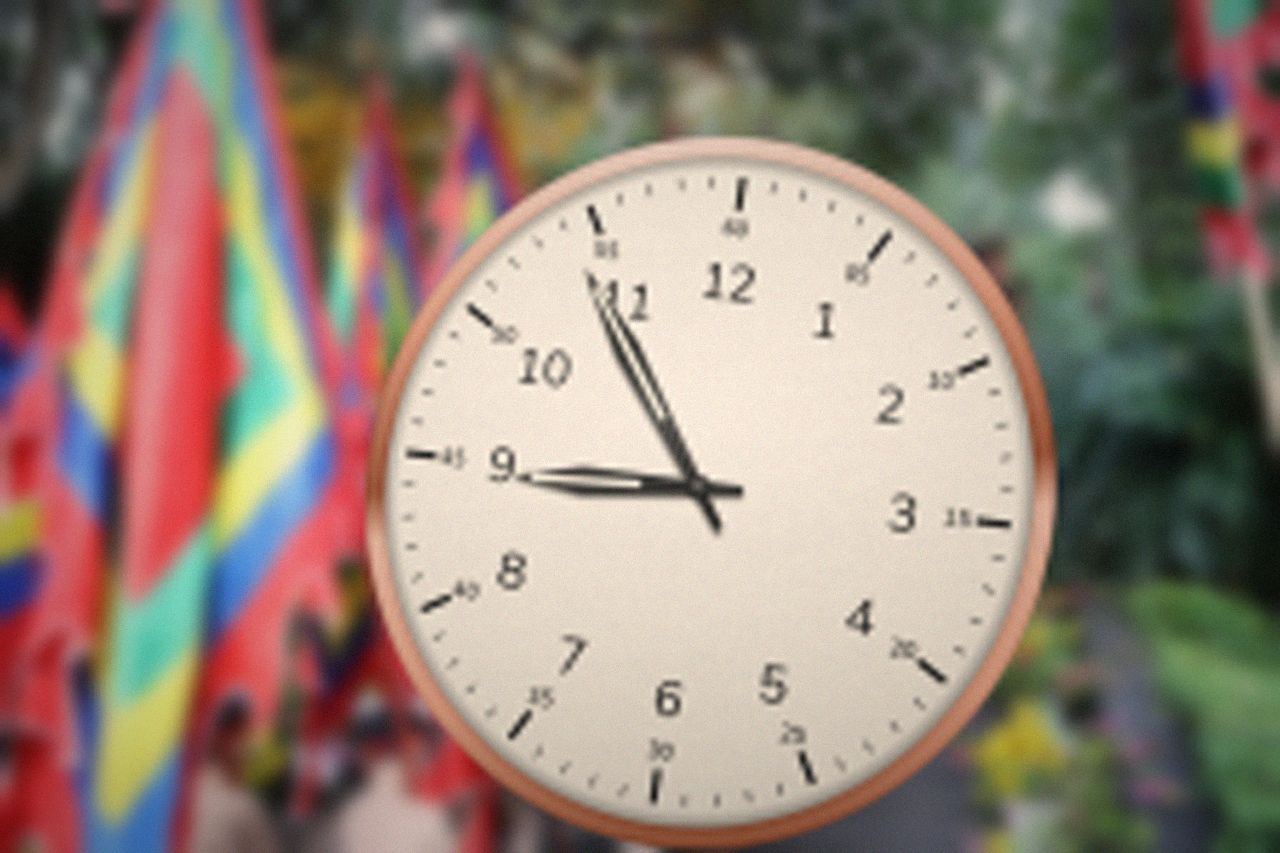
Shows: {"hour": 8, "minute": 54}
